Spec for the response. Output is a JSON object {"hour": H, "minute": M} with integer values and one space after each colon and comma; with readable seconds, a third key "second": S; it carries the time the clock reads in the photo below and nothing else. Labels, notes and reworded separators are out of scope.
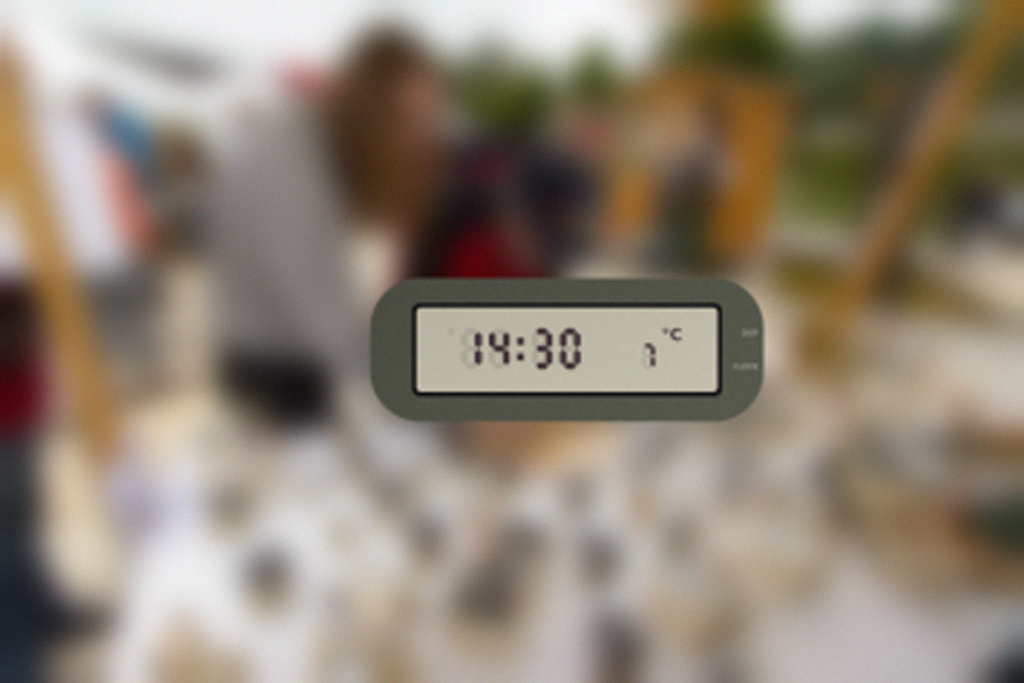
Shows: {"hour": 14, "minute": 30}
